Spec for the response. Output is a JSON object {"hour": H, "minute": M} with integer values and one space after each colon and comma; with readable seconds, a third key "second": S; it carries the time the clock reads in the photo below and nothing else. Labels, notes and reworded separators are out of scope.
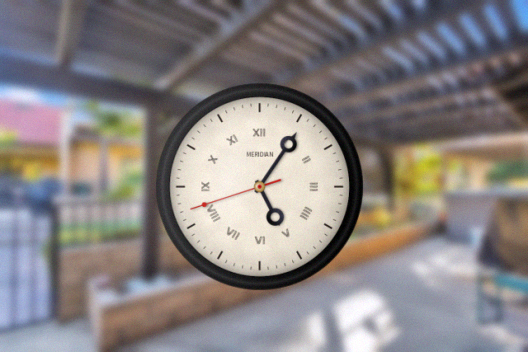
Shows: {"hour": 5, "minute": 5, "second": 42}
